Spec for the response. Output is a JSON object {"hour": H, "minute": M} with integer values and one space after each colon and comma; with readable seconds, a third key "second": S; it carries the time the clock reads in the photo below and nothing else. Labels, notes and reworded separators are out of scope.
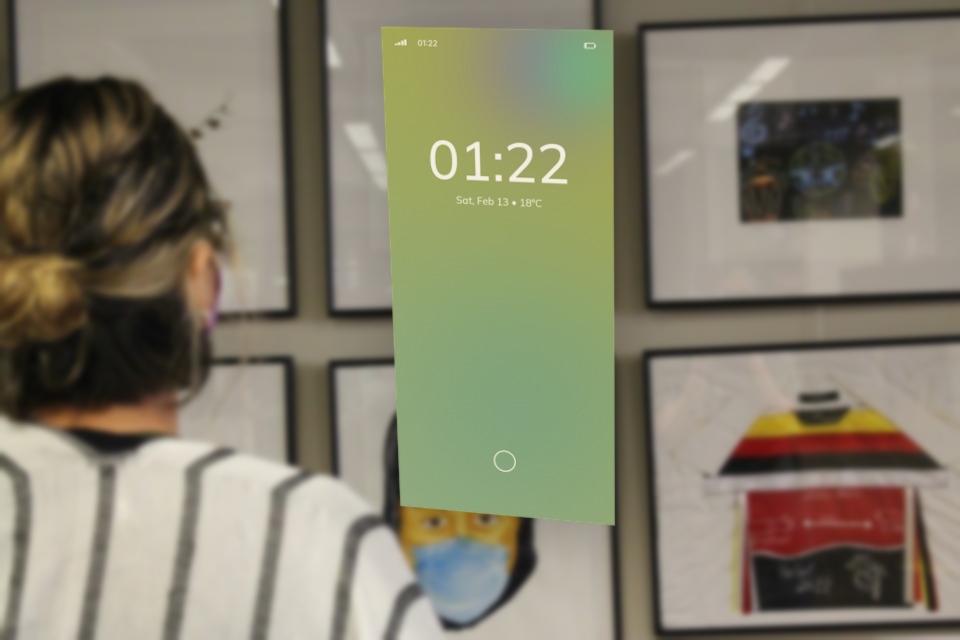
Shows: {"hour": 1, "minute": 22}
